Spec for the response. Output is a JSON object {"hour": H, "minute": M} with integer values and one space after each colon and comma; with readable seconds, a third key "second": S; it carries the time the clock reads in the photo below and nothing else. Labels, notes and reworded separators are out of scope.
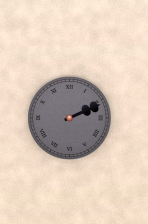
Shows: {"hour": 2, "minute": 11}
